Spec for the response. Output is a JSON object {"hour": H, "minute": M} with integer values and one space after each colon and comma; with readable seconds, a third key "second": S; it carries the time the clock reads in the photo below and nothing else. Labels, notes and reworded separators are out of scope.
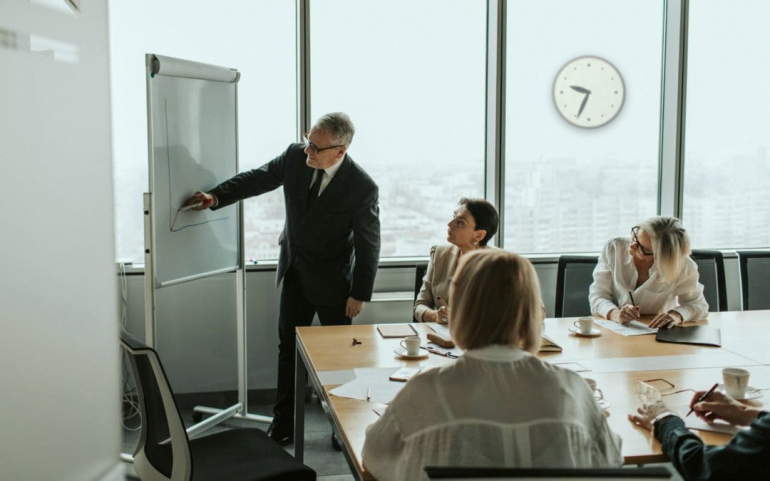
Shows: {"hour": 9, "minute": 34}
